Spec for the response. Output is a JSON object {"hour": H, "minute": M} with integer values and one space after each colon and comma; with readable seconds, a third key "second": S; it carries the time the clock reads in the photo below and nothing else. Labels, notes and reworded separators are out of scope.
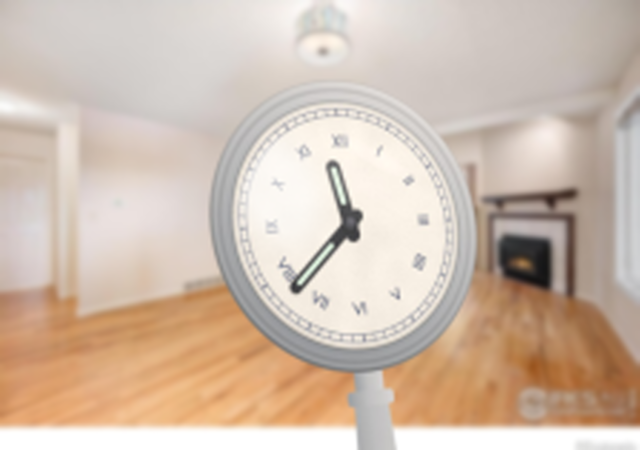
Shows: {"hour": 11, "minute": 38}
